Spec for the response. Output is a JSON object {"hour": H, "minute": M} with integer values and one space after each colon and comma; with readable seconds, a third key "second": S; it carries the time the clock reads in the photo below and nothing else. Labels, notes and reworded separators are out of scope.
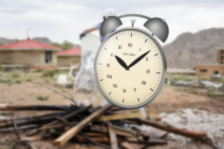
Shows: {"hour": 10, "minute": 8}
